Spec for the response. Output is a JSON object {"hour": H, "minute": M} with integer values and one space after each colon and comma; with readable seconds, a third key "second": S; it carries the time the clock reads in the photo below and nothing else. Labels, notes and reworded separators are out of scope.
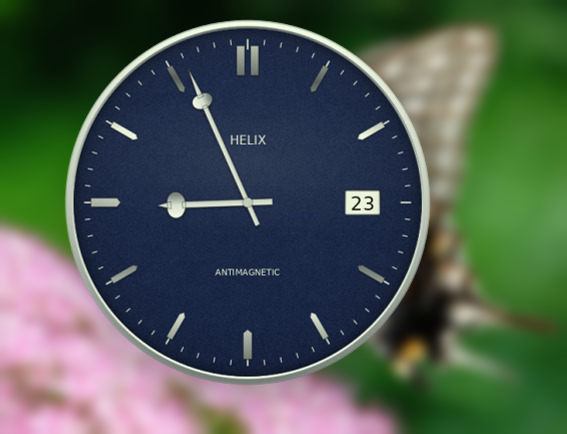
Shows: {"hour": 8, "minute": 56}
